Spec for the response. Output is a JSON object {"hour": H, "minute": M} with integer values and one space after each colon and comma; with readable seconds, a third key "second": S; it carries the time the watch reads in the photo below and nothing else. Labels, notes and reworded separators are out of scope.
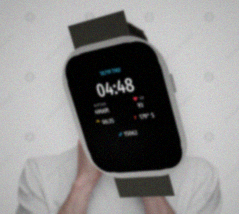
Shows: {"hour": 4, "minute": 48}
